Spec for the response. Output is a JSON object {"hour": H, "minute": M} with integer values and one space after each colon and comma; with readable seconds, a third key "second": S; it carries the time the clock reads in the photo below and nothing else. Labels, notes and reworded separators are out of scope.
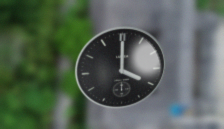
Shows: {"hour": 4, "minute": 0}
